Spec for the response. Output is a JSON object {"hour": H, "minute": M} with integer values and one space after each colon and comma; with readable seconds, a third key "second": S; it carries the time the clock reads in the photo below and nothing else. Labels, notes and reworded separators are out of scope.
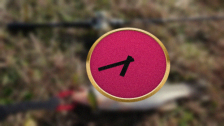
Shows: {"hour": 6, "minute": 42}
